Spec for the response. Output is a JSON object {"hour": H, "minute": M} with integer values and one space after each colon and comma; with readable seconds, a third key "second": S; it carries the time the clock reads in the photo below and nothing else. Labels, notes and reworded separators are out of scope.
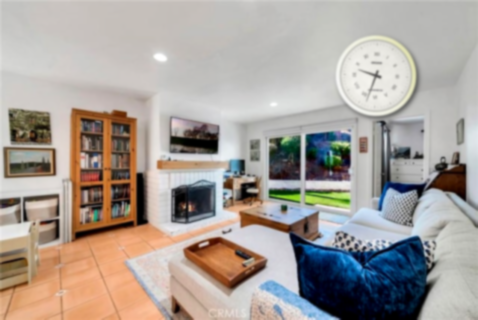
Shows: {"hour": 9, "minute": 33}
